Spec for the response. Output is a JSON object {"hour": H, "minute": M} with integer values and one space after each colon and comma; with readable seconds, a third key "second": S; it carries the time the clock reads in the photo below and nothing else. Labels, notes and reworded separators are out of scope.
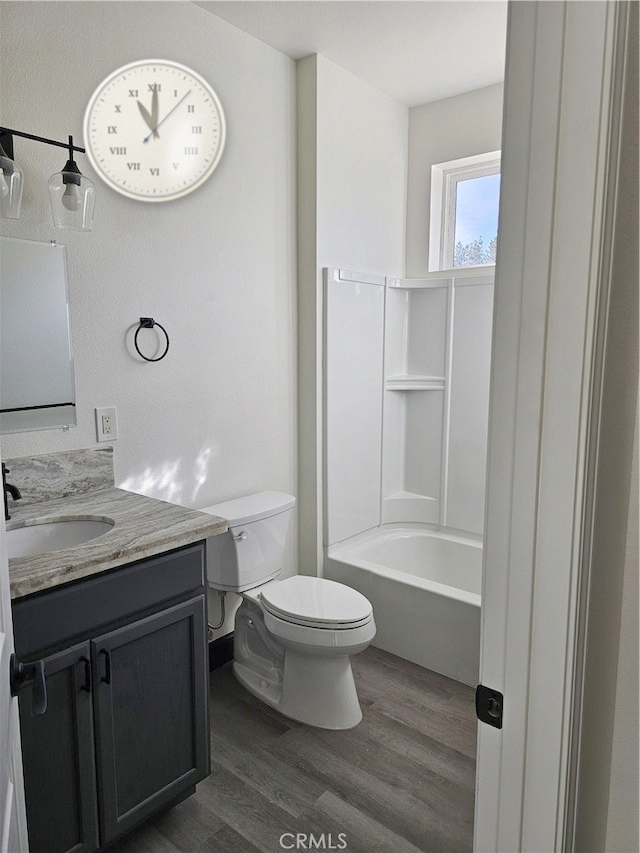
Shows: {"hour": 11, "minute": 0, "second": 7}
